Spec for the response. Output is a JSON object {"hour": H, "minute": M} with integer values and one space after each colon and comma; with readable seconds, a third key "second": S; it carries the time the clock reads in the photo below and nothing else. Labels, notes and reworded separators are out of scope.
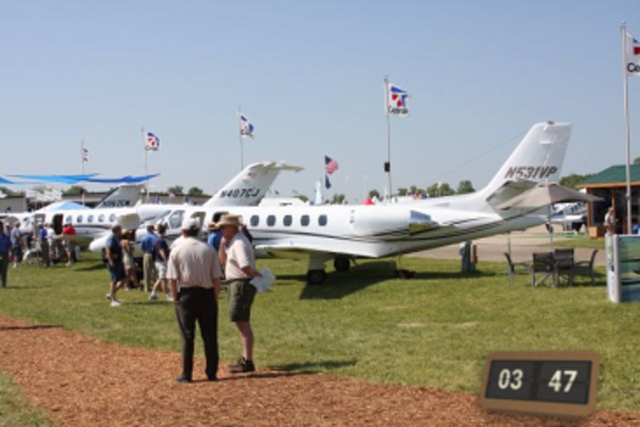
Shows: {"hour": 3, "minute": 47}
